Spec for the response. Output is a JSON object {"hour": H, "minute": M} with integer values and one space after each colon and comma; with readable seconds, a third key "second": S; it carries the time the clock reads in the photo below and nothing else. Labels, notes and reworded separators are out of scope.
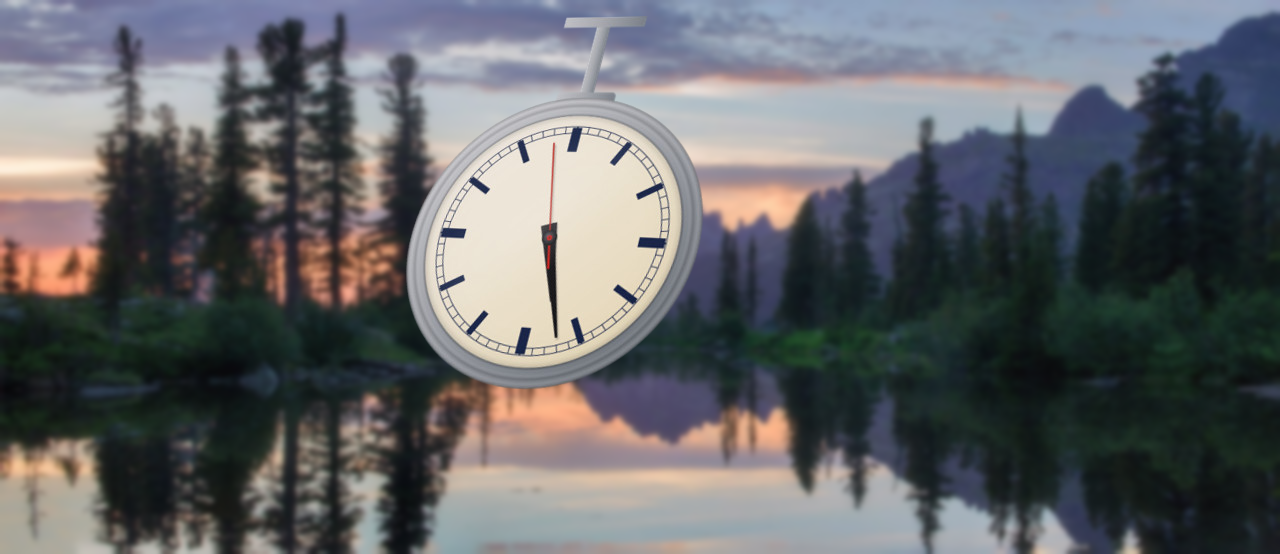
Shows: {"hour": 5, "minute": 26, "second": 58}
